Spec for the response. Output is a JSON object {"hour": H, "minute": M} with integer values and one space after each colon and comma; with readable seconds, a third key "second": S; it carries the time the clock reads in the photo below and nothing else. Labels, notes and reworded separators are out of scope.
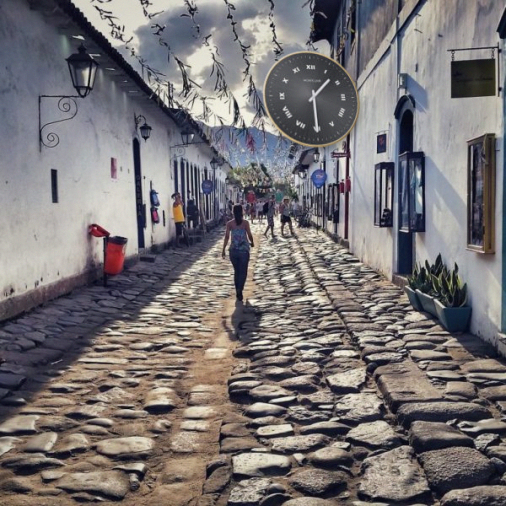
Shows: {"hour": 1, "minute": 30}
